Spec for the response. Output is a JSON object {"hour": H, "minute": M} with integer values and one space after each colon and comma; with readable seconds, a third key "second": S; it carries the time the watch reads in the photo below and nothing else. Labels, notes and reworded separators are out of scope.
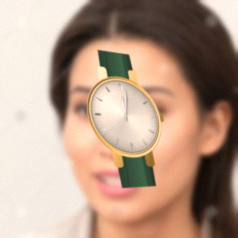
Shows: {"hour": 12, "minute": 2}
